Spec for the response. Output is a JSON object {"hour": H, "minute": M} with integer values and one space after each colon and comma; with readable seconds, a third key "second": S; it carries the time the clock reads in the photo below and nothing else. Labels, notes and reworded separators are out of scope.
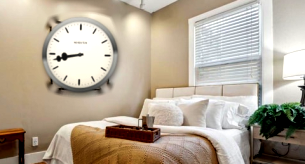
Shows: {"hour": 8, "minute": 43}
